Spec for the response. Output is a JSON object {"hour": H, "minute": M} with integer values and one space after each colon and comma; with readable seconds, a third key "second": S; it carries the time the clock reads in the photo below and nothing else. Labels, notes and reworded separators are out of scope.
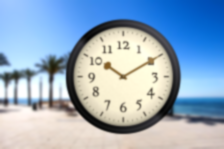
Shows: {"hour": 10, "minute": 10}
